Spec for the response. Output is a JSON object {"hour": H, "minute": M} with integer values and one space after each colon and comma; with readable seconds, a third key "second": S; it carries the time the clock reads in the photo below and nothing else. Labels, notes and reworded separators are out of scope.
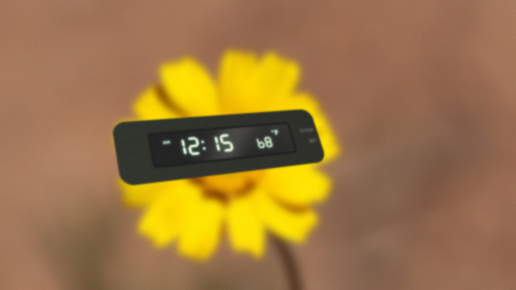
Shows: {"hour": 12, "minute": 15}
